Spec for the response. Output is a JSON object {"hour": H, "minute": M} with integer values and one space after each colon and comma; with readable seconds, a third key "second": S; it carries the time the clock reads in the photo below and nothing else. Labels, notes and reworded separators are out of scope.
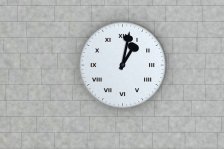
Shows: {"hour": 1, "minute": 2}
